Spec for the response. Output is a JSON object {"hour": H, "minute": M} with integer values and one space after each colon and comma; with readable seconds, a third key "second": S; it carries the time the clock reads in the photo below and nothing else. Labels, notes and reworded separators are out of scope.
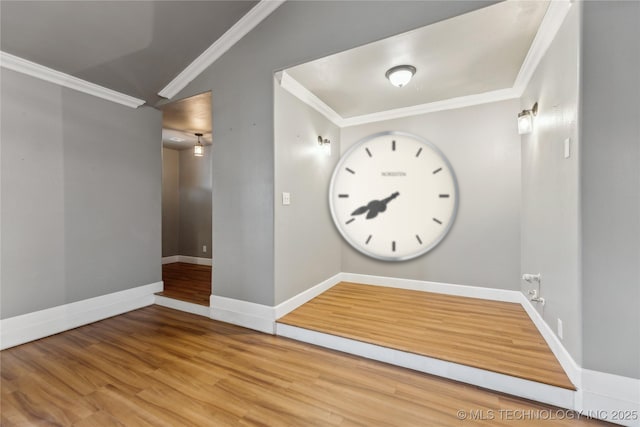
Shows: {"hour": 7, "minute": 41}
